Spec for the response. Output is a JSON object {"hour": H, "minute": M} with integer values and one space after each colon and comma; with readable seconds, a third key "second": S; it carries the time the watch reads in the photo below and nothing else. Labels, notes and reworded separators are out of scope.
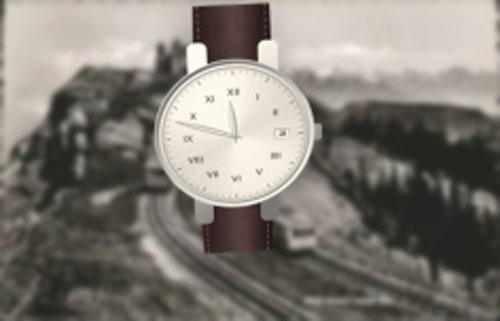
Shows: {"hour": 11, "minute": 48}
